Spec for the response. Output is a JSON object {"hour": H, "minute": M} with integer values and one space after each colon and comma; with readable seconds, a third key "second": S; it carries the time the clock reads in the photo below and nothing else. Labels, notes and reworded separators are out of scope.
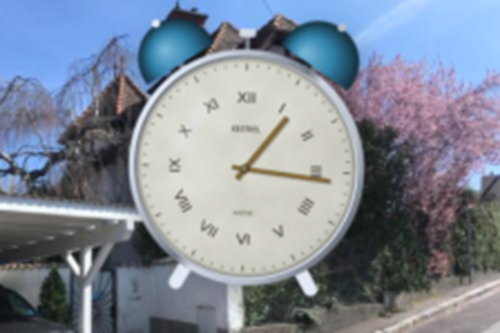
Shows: {"hour": 1, "minute": 16}
